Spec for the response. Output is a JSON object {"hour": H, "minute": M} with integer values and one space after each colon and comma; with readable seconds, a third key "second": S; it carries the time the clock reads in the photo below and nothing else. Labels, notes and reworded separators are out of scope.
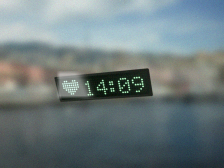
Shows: {"hour": 14, "minute": 9}
